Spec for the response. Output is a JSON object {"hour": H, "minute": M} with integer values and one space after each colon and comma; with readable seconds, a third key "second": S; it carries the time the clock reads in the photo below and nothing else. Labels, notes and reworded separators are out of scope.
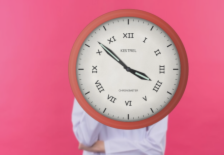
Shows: {"hour": 3, "minute": 52}
